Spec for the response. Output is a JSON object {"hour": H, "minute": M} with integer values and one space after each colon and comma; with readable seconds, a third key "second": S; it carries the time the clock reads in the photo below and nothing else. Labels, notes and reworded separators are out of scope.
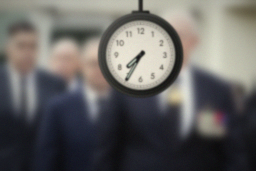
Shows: {"hour": 7, "minute": 35}
